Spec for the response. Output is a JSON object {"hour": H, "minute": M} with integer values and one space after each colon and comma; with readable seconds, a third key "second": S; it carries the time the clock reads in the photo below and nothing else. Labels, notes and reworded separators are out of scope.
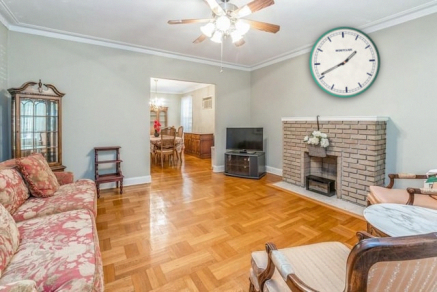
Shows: {"hour": 1, "minute": 41}
